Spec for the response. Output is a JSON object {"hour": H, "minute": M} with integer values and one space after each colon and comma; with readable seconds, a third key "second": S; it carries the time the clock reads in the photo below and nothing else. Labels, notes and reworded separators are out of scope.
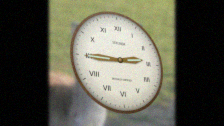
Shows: {"hour": 2, "minute": 45}
